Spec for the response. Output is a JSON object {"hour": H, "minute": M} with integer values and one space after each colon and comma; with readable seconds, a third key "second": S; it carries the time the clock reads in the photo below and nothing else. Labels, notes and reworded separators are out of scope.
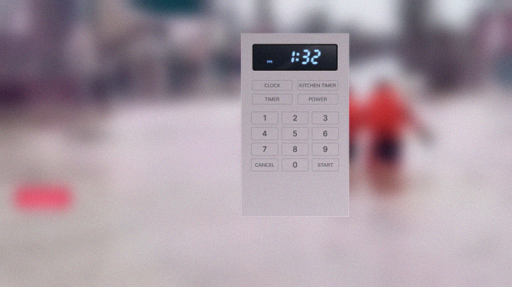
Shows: {"hour": 1, "minute": 32}
